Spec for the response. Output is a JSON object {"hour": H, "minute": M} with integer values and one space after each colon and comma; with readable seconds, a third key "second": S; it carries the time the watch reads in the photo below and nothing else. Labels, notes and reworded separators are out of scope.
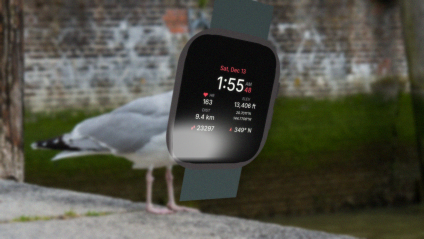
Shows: {"hour": 1, "minute": 55}
